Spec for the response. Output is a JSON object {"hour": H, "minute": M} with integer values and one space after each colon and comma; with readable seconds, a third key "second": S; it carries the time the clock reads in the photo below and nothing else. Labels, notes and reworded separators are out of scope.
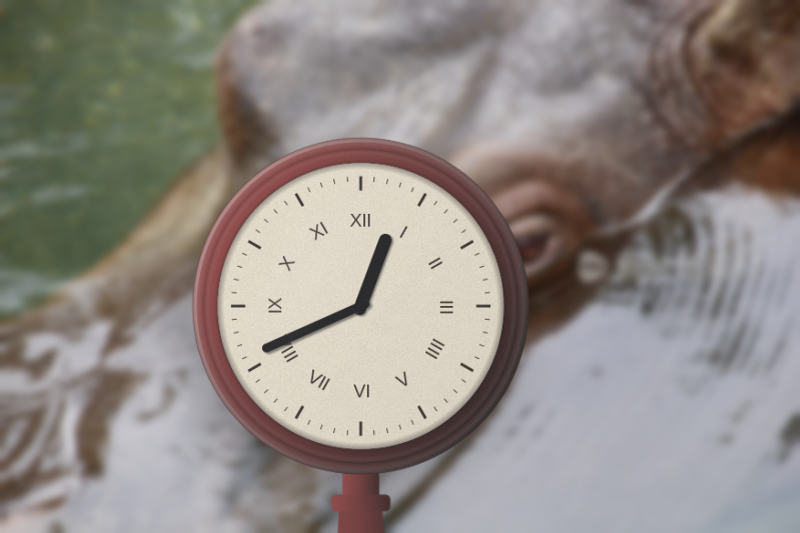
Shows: {"hour": 12, "minute": 41}
